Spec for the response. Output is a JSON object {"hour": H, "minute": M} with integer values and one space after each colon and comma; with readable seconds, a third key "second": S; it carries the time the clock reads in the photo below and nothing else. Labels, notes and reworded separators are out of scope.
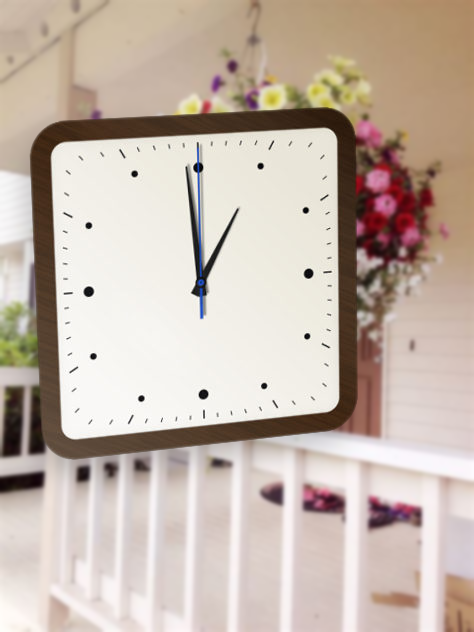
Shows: {"hour": 12, "minute": 59, "second": 0}
